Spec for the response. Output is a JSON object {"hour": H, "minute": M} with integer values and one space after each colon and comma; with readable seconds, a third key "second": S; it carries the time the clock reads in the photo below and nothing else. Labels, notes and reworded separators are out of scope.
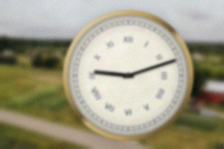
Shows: {"hour": 9, "minute": 12}
